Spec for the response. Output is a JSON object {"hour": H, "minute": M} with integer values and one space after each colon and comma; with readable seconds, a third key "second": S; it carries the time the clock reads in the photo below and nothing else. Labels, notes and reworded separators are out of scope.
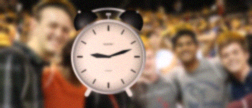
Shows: {"hour": 9, "minute": 12}
